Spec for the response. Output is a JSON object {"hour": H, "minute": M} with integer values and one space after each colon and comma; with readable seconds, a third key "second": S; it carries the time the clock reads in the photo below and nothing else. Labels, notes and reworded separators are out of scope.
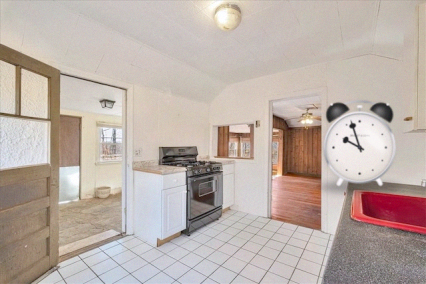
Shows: {"hour": 9, "minute": 57}
